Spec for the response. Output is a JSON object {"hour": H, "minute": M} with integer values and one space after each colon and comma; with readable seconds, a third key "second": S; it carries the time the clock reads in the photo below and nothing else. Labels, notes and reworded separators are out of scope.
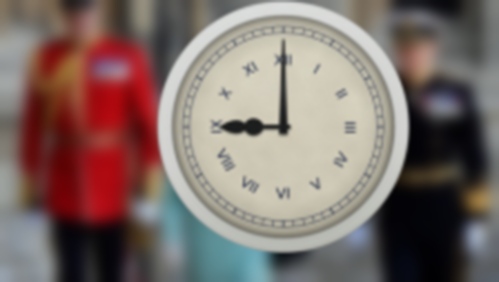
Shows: {"hour": 9, "minute": 0}
